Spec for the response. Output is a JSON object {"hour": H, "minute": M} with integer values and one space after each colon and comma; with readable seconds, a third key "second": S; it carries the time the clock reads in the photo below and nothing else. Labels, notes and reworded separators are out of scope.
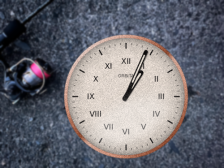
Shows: {"hour": 1, "minute": 4}
